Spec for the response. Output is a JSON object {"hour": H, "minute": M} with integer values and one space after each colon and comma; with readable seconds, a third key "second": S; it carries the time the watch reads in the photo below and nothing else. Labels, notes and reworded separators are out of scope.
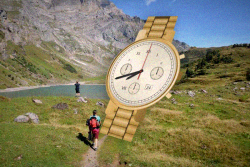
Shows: {"hour": 7, "minute": 41}
